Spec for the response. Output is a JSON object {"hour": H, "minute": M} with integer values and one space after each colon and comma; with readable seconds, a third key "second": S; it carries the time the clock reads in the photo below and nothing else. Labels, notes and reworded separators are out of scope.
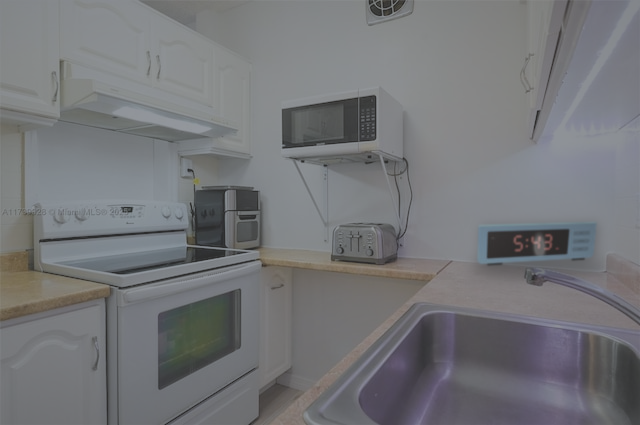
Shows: {"hour": 5, "minute": 43}
